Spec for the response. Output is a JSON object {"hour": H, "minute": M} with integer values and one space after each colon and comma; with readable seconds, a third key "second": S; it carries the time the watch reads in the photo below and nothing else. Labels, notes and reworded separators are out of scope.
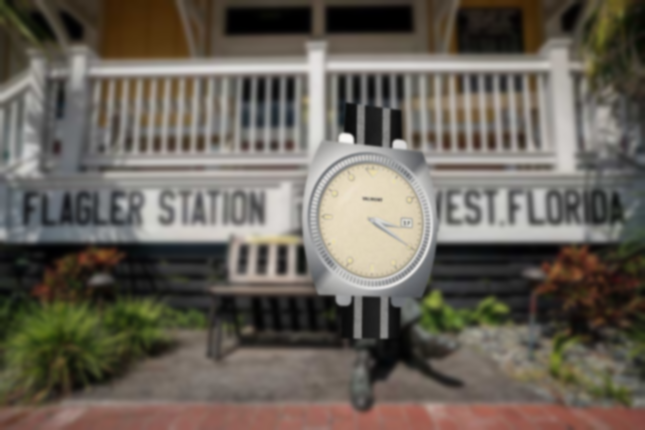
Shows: {"hour": 3, "minute": 20}
